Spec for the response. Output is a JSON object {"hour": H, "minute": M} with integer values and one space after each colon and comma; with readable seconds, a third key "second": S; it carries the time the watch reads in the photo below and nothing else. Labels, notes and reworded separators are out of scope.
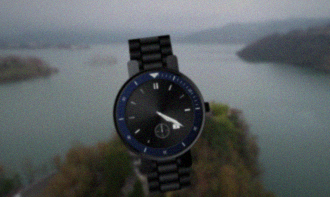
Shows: {"hour": 4, "minute": 21}
